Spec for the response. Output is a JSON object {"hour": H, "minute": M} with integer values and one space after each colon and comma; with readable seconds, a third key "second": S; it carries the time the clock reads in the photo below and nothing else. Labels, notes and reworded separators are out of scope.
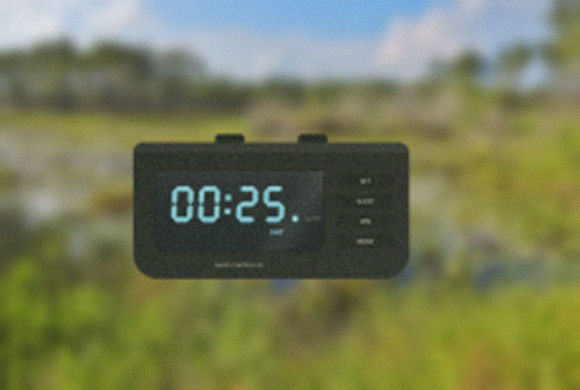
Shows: {"hour": 0, "minute": 25}
